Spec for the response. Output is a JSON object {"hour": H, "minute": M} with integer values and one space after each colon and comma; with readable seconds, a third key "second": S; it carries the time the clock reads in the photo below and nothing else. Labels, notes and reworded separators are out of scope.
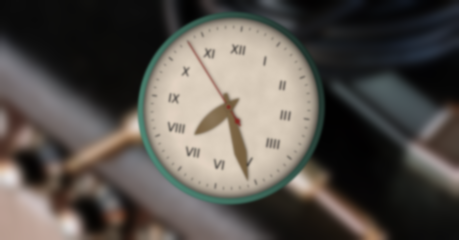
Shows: {"hour": 7, "minute": 25, "second": 53}
